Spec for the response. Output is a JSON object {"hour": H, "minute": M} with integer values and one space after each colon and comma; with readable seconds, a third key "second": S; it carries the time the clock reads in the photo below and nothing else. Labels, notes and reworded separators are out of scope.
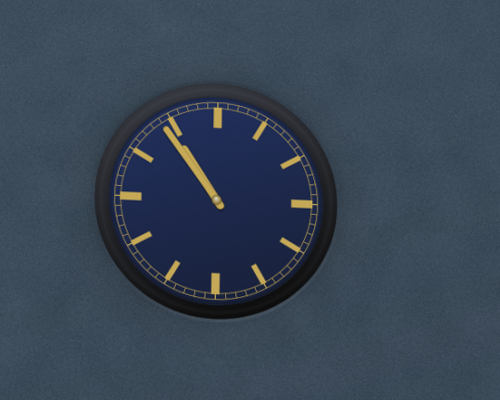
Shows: {"hour": 10, "minute": 54}
